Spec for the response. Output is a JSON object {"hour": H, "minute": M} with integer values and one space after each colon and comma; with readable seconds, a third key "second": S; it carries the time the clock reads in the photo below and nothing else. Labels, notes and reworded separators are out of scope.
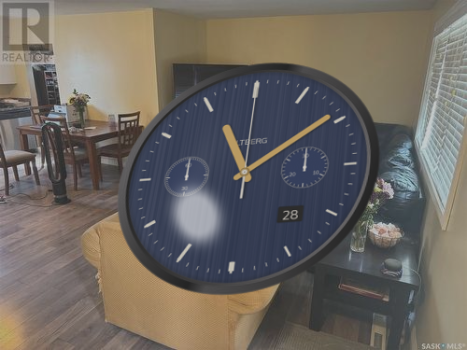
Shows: {"hour": 11, "minute": 9}
